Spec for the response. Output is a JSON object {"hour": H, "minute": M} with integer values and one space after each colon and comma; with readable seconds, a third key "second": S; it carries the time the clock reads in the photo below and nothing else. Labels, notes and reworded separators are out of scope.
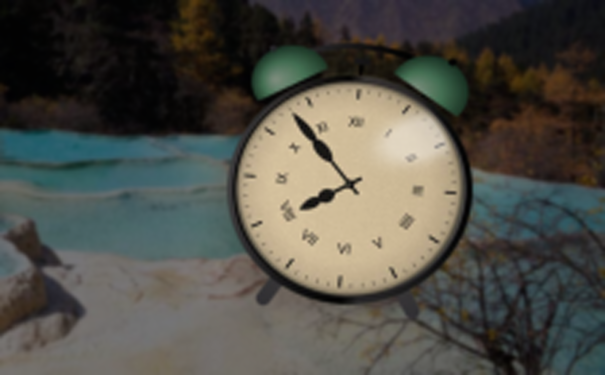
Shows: {"hour": 7, "minute": 53}
